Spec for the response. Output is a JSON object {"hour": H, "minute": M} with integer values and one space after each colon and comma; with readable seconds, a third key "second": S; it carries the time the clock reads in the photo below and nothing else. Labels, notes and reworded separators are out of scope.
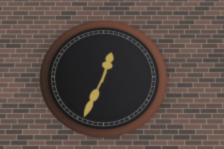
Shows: {"hour": 12, "minute": 34}
